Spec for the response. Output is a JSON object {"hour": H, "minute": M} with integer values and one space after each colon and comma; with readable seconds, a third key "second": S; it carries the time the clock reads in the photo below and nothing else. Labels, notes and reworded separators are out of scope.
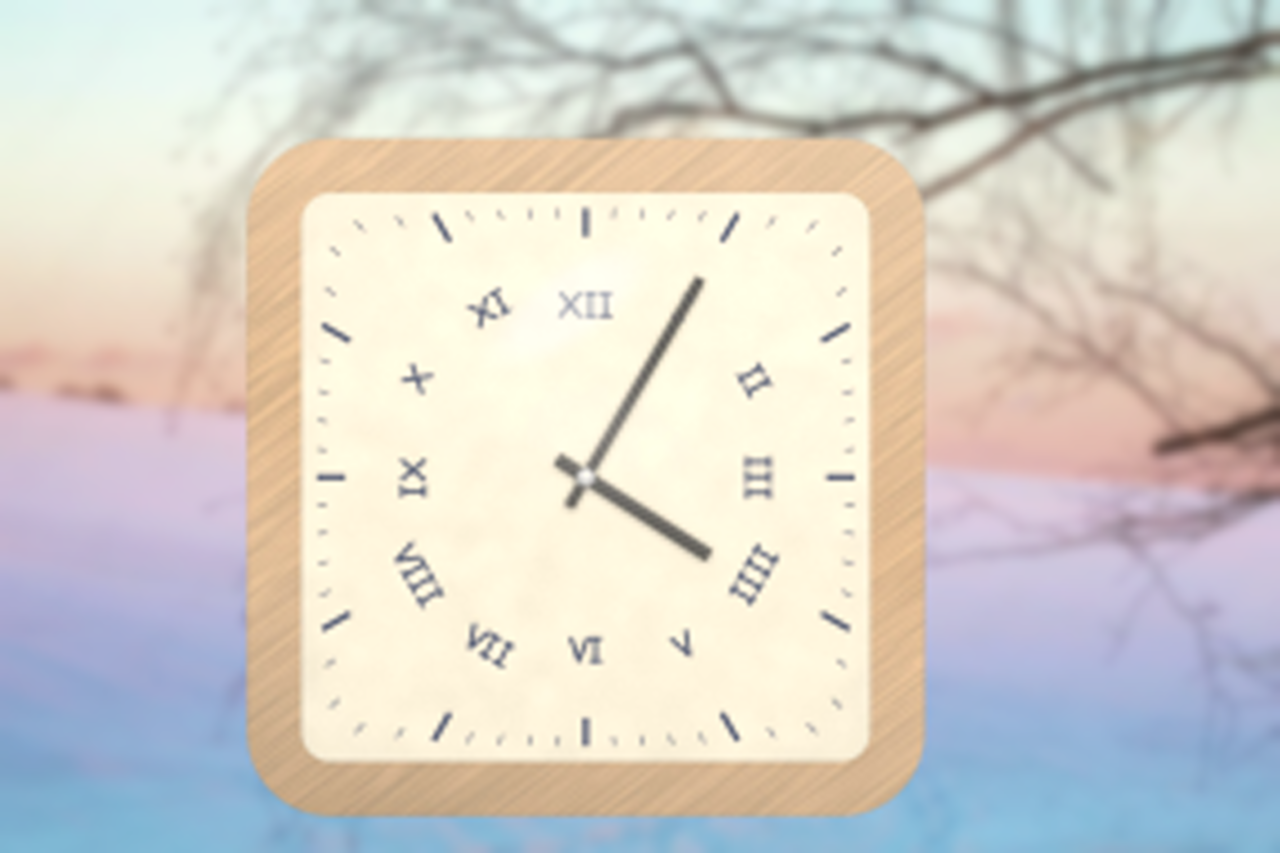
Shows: {"hour": 4, "minute": 5}
